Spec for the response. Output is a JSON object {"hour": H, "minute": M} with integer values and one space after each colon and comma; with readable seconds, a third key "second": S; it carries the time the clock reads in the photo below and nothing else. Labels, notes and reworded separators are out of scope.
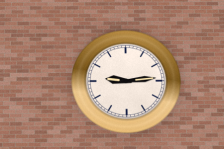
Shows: {"hour": 9, "minute": 14}
